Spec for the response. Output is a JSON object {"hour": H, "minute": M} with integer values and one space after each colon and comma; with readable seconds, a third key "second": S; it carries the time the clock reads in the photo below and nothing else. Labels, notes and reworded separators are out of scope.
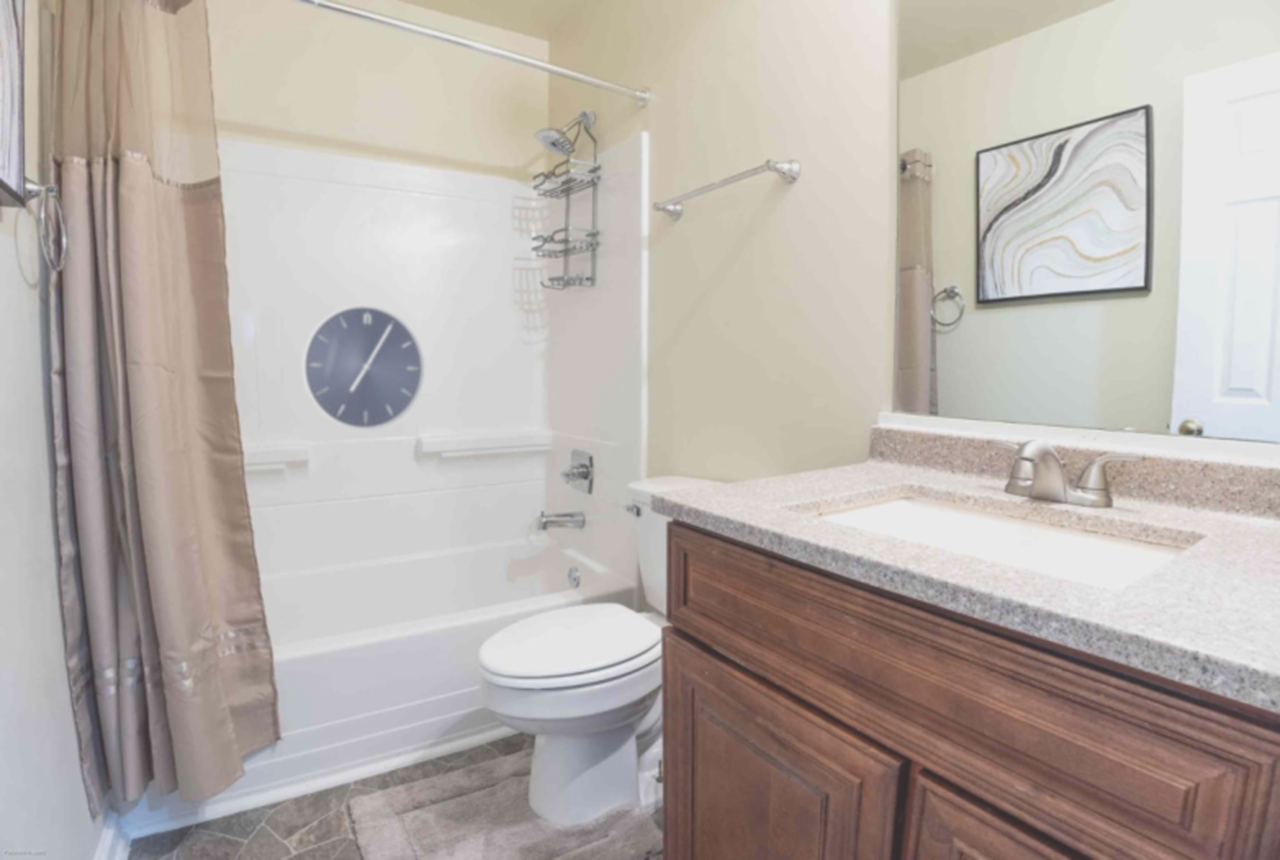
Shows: {"hour": 7, "minute": 5}
